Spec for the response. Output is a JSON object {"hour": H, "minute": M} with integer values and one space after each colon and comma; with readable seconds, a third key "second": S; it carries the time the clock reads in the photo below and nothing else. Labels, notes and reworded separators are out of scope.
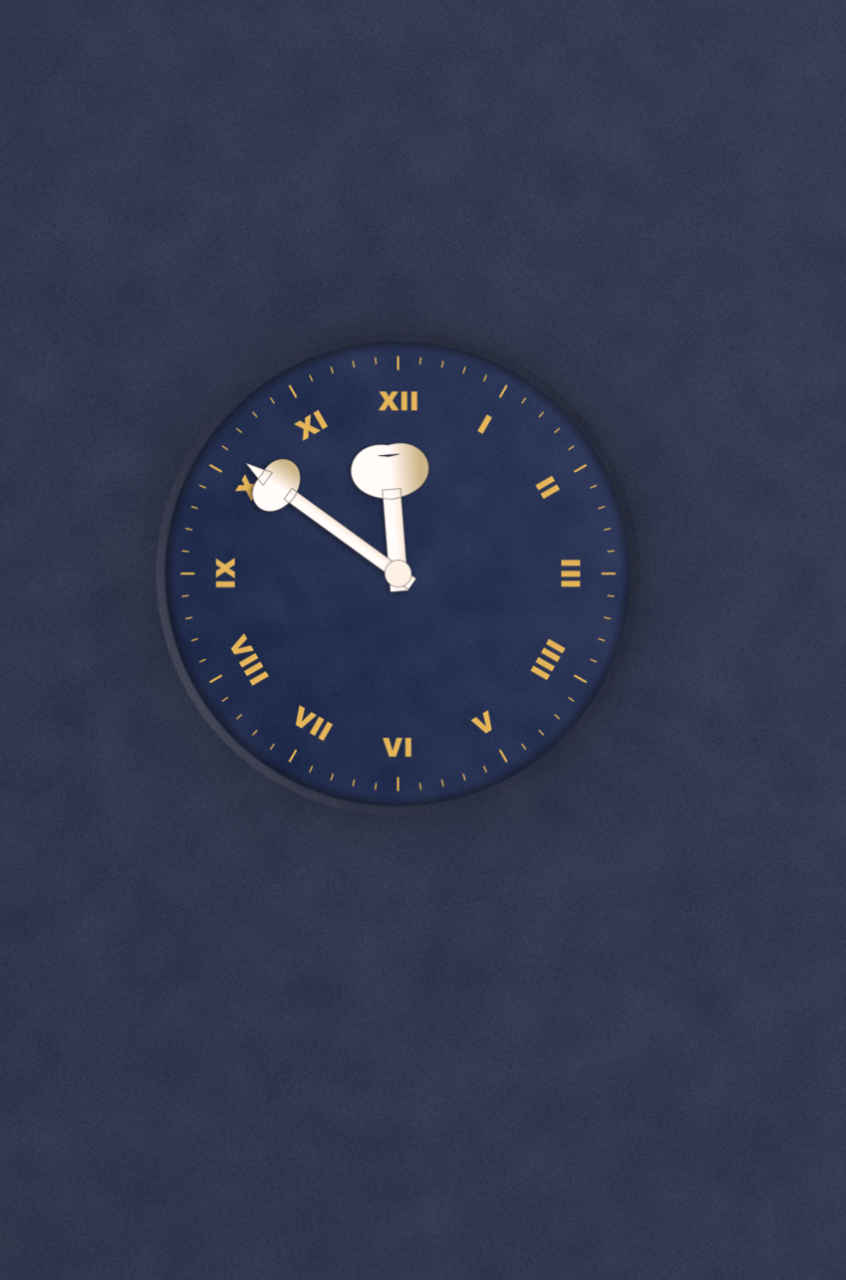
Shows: {"hour": 11, "minute": 51}
